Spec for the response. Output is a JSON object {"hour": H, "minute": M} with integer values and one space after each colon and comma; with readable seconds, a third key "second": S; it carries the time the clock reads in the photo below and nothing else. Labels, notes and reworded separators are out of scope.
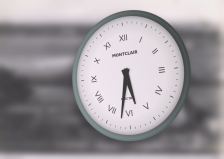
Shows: {"hour": 5, "minute": 32}
